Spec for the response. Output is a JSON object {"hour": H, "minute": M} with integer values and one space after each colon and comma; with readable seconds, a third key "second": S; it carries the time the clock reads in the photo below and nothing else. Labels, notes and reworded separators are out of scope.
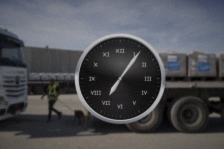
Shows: {"hour": 7, "minute": 6}
